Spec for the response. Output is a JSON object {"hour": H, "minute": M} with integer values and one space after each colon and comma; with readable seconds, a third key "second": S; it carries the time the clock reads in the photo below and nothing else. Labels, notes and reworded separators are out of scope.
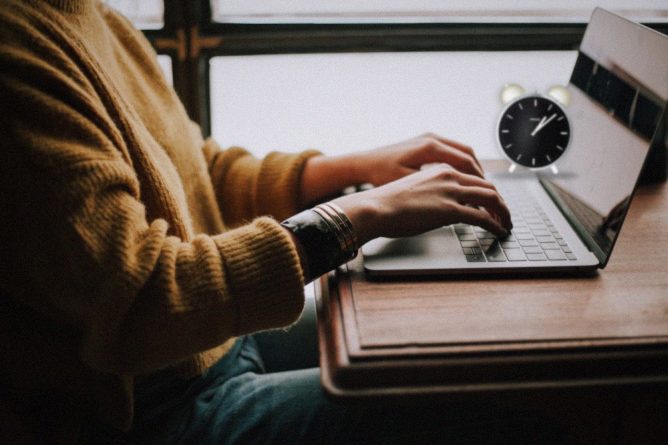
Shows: {"hour": 1, "minute": 8}
